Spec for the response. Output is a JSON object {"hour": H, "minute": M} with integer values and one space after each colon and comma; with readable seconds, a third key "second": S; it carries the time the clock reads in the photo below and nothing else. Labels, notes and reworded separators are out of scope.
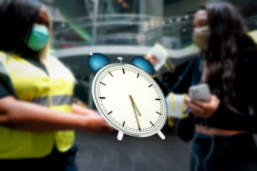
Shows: {"hour": 5, "minute": 30}
